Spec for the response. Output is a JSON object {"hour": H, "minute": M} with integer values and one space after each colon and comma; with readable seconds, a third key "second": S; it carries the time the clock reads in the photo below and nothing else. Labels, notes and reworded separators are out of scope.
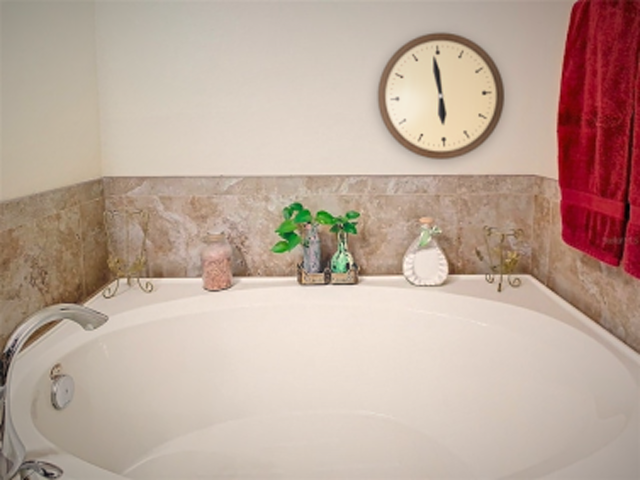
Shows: {"hour": 5, "minute": 59}
